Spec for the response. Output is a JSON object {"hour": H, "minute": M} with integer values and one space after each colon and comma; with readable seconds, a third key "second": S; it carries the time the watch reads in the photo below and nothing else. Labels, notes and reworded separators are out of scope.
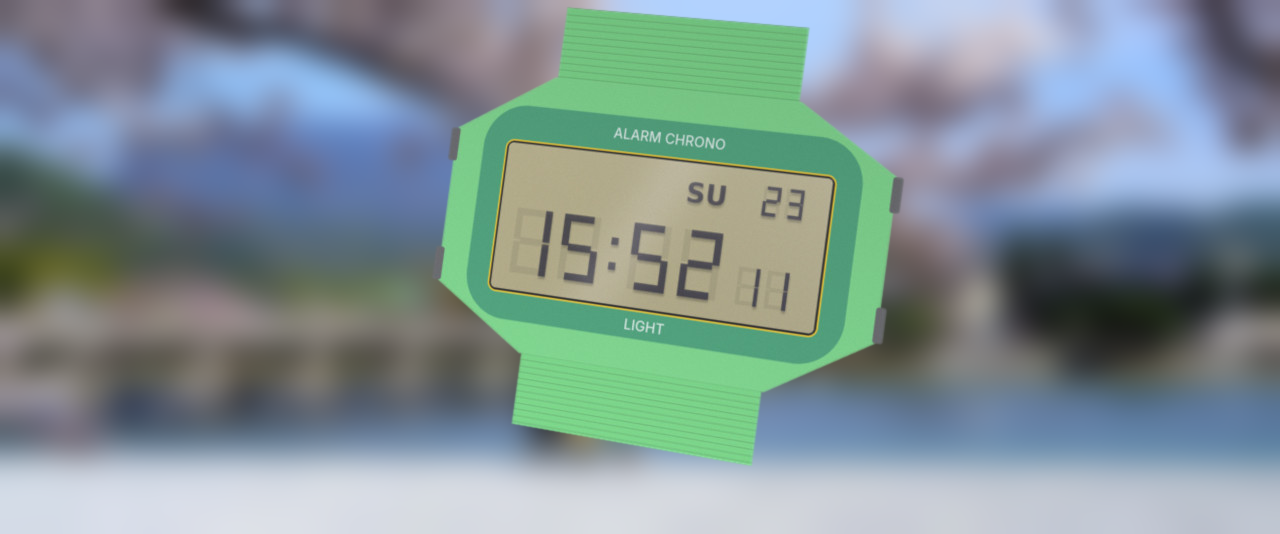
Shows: {"hour": 15, "minute": 52, "second": 11}
